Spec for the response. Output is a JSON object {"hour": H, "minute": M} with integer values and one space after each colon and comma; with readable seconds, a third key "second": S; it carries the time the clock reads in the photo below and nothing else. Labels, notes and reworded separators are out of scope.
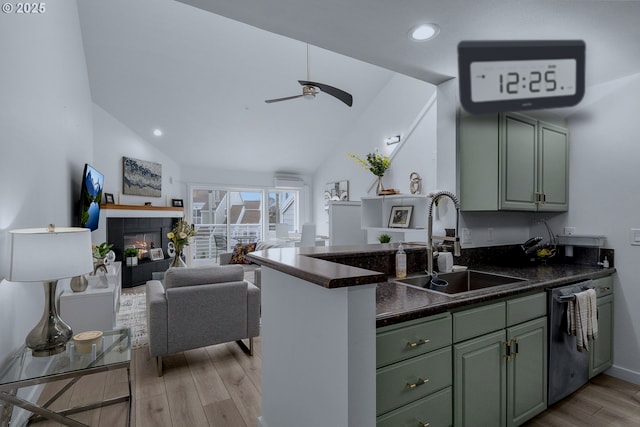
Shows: {"hour": 12, "minute": 25}
